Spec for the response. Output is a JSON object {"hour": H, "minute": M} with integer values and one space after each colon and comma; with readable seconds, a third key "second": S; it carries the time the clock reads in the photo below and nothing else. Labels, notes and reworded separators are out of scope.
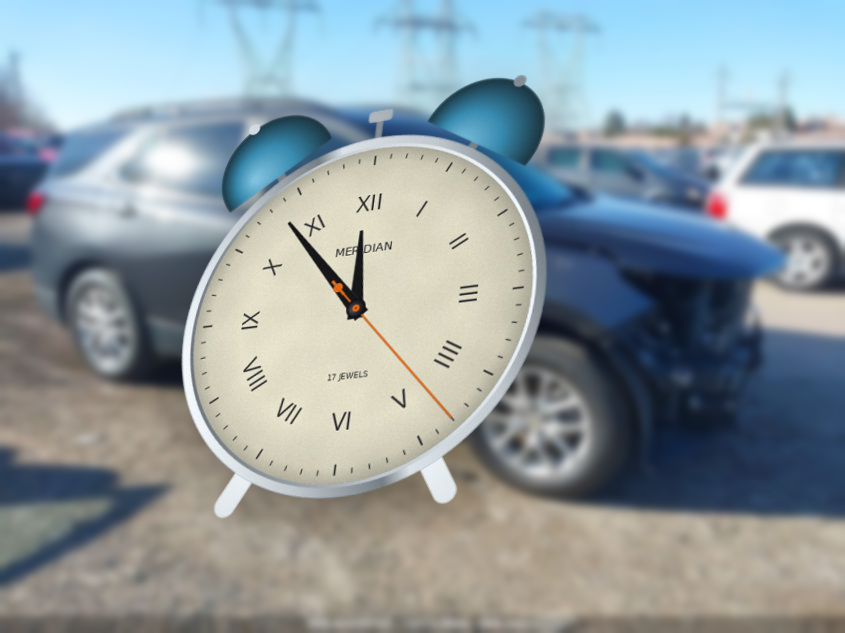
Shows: {"hour": 11, "minute": 53, "second": 23}
